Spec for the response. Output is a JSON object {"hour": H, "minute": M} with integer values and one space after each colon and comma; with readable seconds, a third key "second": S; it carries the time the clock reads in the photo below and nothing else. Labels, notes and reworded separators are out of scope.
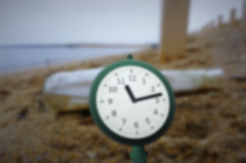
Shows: {"hour": 11, "minute": 13}
